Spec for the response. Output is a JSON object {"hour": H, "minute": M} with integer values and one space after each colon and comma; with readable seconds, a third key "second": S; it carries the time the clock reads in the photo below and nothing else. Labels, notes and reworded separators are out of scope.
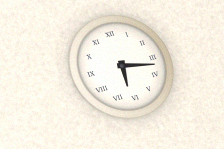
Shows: {"hour": 6, "minute": 17}
